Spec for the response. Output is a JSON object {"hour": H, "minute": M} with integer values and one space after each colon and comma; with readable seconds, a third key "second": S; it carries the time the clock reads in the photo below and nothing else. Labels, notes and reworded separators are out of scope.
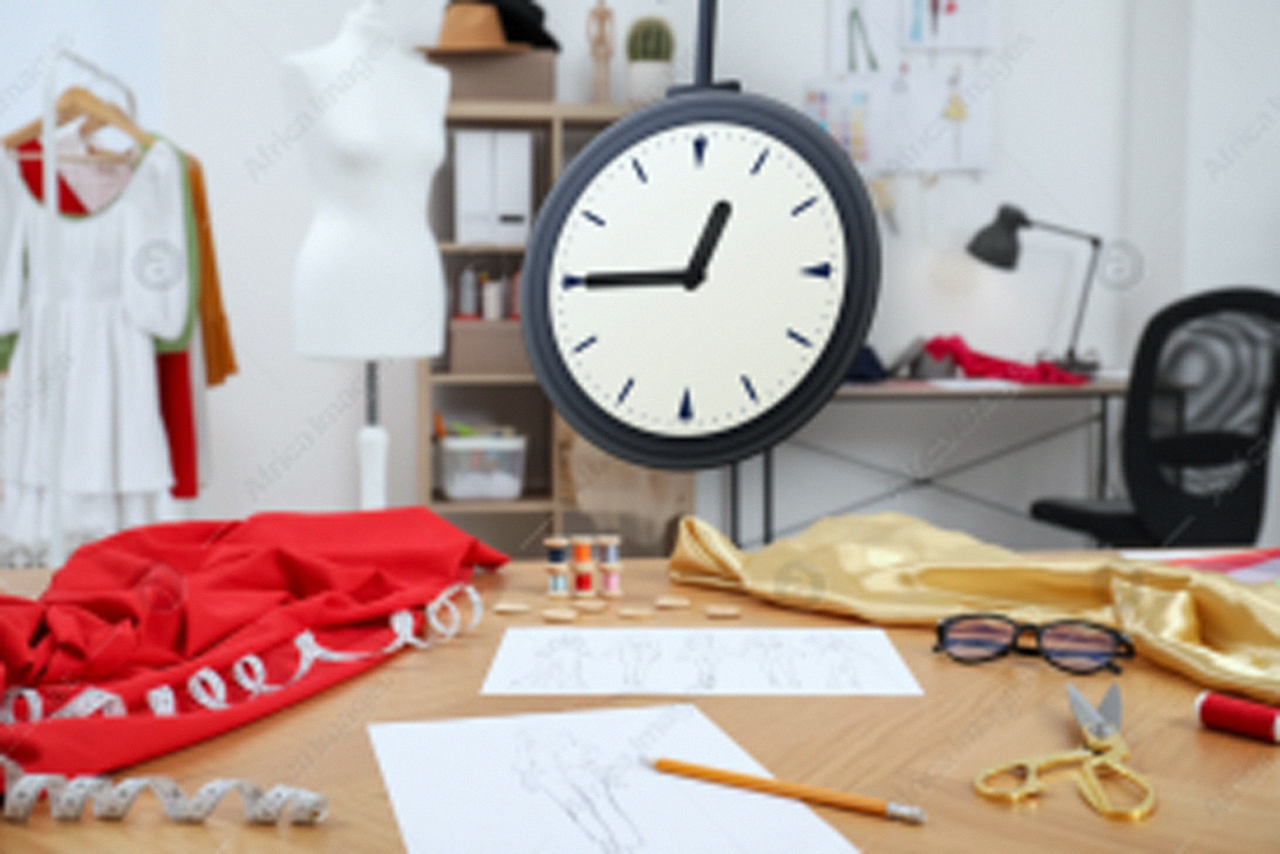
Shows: {"hour": 12, "minute": 45}
